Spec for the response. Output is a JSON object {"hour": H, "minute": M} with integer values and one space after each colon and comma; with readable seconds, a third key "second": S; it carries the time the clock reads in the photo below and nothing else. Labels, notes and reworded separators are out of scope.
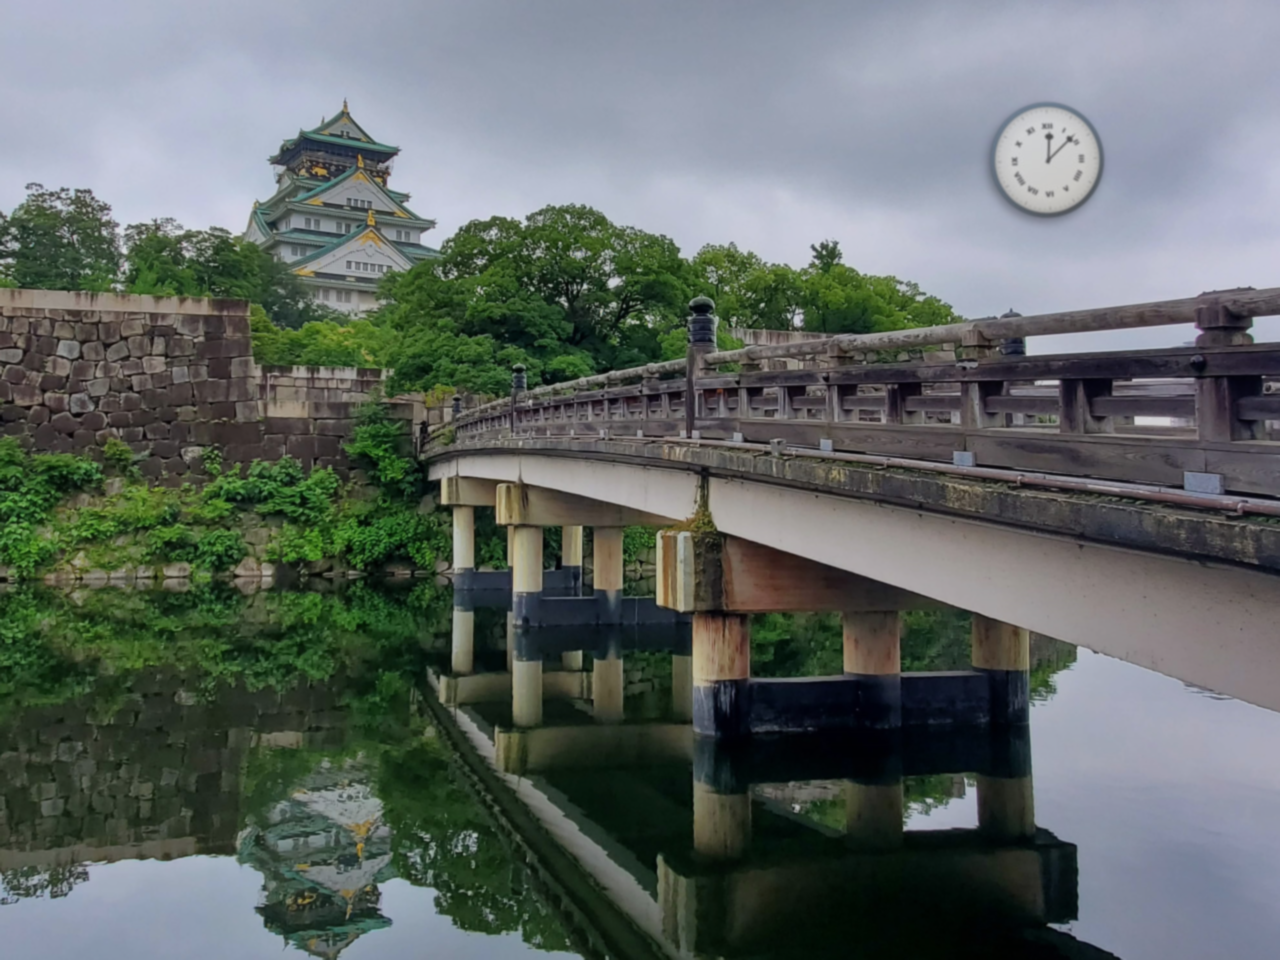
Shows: {"hour": 12, "minute": 8}
